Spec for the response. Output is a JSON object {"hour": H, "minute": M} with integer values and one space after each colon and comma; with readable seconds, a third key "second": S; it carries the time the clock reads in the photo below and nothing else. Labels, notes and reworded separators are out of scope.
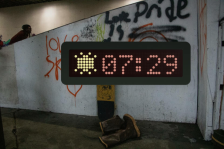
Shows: {"hour": 7, "minute": 29}
